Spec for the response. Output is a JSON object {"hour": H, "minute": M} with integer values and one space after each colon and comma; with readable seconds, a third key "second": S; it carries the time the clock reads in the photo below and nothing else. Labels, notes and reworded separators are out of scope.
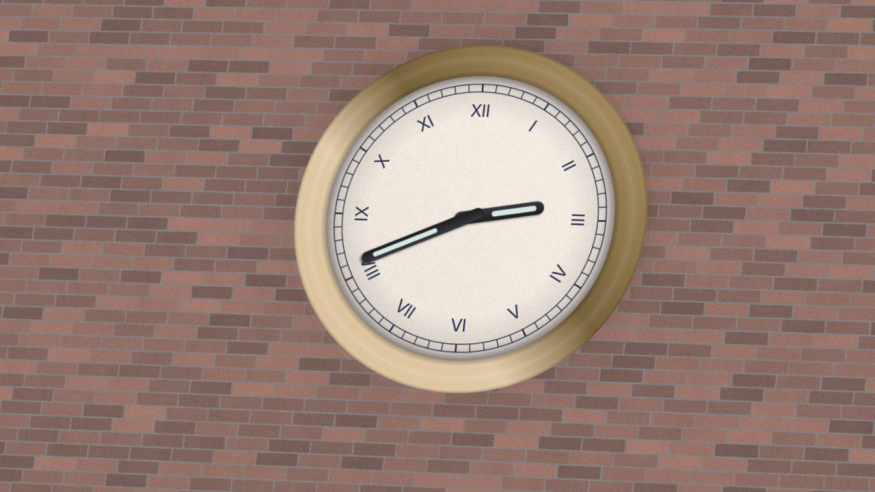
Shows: {"hour": 2, "minute": 41}
